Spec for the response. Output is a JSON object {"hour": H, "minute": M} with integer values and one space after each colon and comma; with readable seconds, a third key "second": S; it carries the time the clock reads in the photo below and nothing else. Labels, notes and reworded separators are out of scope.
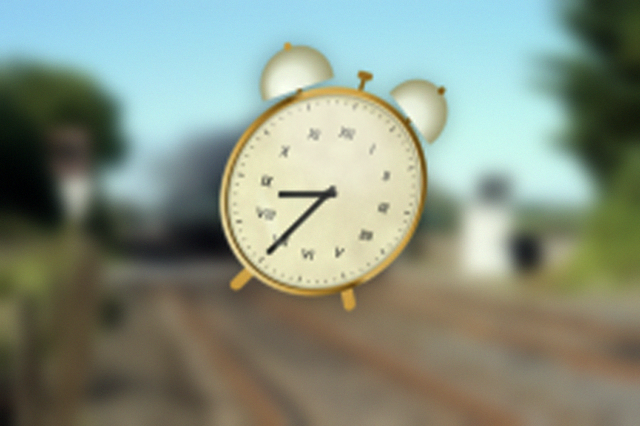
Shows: {"hour": 8, "minute": 35}
